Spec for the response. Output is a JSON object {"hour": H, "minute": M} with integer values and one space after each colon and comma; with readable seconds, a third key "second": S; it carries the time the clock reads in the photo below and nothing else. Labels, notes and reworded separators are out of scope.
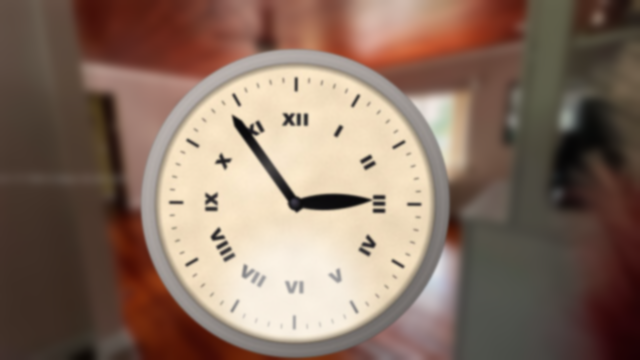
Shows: {"hour": 2, "minute": 54}
